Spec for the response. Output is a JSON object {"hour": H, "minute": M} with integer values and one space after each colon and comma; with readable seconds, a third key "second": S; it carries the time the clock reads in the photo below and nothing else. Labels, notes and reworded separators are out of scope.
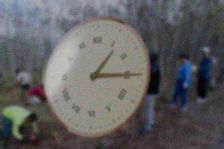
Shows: {"hour": 1, "minute": 15}
